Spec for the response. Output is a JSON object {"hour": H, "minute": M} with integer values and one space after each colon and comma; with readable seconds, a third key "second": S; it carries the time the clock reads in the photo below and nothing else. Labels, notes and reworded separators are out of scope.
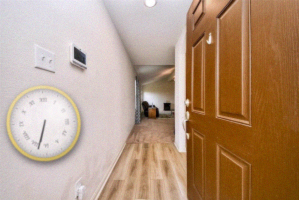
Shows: {"hour": 6, "minute": 33}
